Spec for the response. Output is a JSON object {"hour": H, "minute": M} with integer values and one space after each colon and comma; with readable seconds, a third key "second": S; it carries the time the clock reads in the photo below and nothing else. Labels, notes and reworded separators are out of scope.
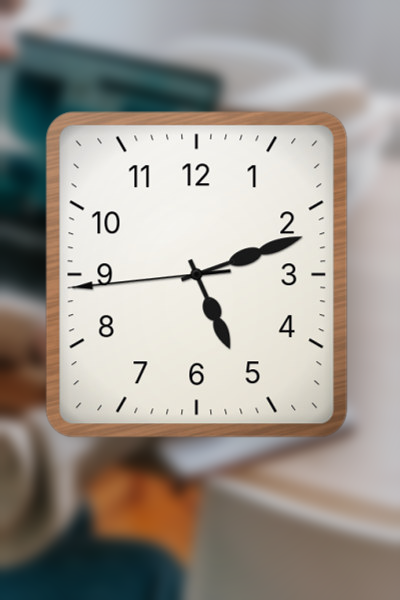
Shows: {"hour": 5, "minute": 11, "second": 44}
